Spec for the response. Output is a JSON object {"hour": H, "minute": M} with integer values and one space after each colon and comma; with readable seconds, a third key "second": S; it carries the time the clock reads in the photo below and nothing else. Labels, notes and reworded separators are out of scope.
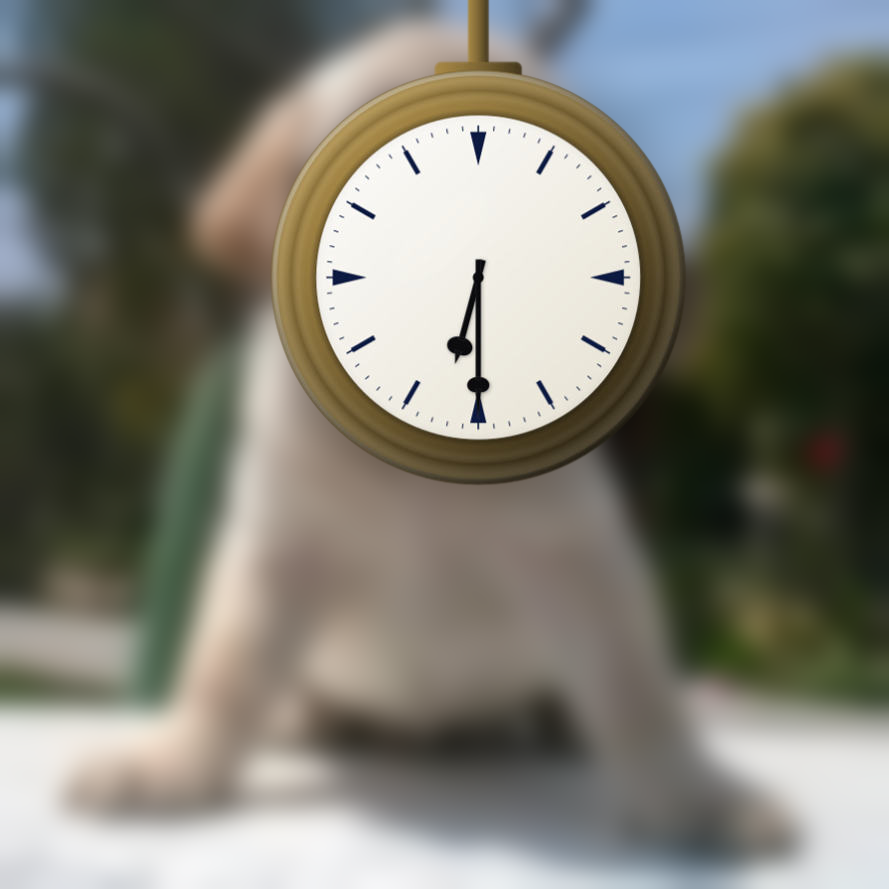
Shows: {"hour": 6, "minute": 30}
